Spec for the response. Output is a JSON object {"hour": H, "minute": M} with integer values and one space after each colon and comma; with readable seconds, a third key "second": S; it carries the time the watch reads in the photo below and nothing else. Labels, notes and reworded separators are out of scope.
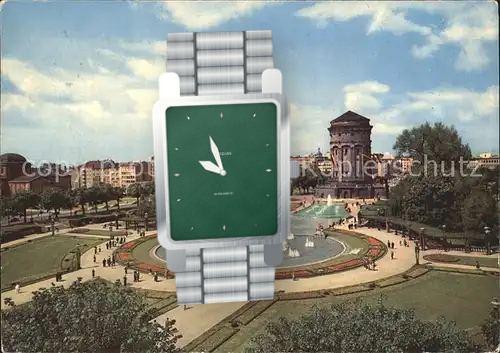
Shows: {"hour": 9, "minute": 57}
